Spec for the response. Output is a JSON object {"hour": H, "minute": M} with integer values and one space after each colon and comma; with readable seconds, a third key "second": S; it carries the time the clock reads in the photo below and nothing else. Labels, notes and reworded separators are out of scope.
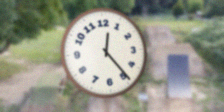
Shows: {"hour": 12, "minute": 24}
